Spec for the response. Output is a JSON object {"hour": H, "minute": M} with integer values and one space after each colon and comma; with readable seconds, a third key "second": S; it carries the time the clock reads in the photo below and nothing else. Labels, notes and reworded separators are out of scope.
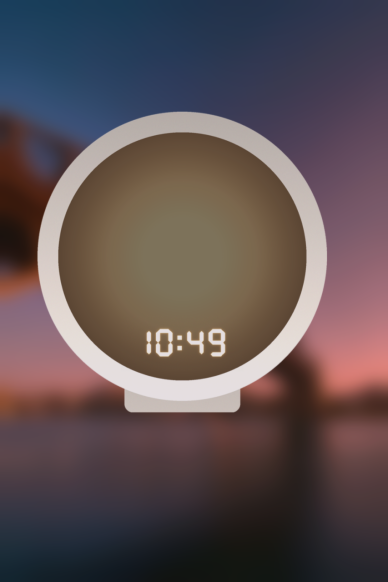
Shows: {"hour": 10, "minute": 49}
